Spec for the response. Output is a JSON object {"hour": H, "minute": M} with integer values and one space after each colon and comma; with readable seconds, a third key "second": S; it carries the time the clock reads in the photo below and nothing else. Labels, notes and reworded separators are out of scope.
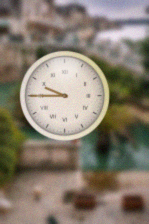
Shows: {"hour": 9, "minute": 45}
